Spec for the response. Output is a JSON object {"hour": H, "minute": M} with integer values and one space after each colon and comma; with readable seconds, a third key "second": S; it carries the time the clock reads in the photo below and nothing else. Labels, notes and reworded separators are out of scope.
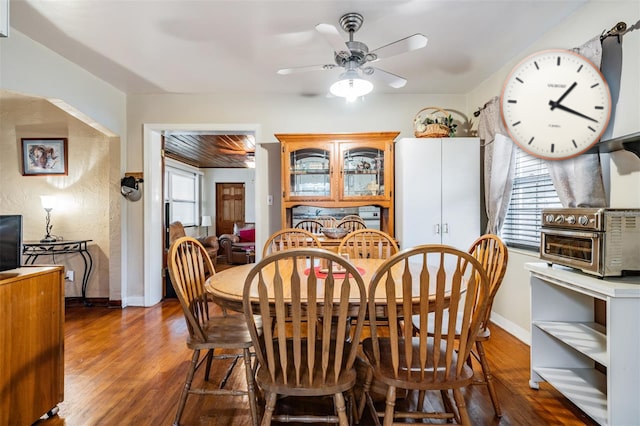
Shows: {"hour": 1, "minute": 18}
